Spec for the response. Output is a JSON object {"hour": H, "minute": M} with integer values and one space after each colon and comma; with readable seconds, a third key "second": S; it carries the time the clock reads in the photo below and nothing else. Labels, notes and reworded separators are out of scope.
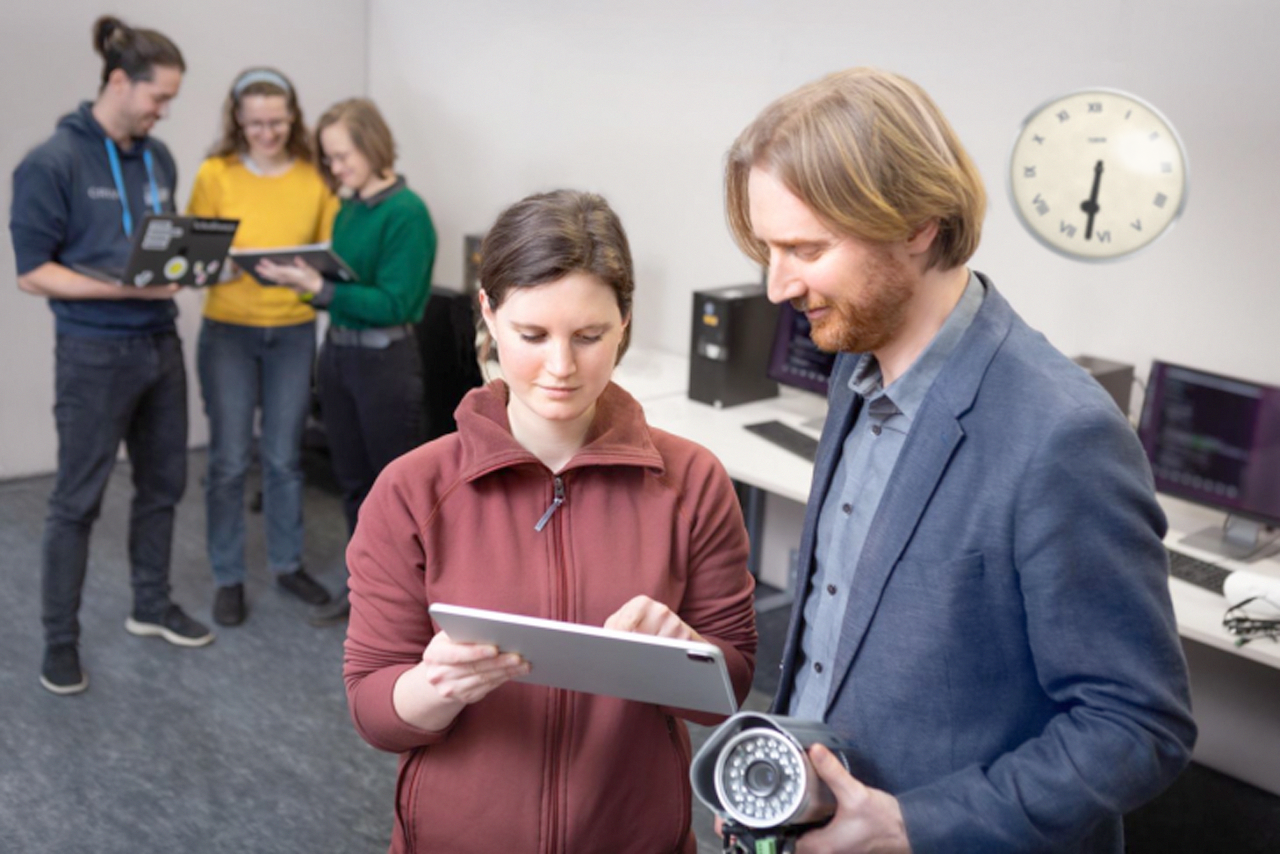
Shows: {"hour": 6, "minute": 32}
